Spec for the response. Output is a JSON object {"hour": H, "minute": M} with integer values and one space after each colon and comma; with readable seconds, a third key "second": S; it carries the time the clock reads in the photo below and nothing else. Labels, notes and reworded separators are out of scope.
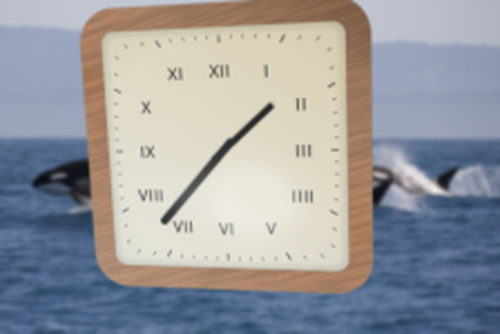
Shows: {"hour": 1, "minute": 37}
